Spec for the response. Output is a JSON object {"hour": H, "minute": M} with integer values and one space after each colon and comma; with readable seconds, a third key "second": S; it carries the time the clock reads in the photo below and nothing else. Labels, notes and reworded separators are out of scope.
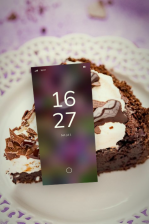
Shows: {"hour": 16, "minute": 27}
